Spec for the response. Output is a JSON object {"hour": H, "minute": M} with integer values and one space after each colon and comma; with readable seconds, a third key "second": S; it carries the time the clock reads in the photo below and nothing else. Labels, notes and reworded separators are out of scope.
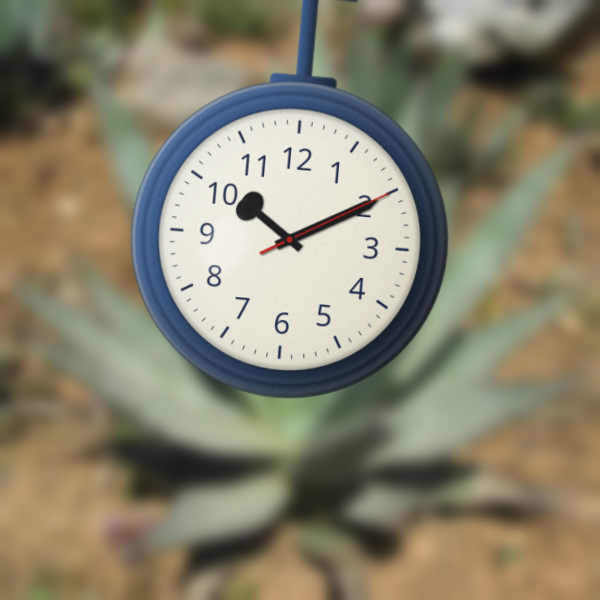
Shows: {"hour": 10, "minute": 10, "second": 10}
